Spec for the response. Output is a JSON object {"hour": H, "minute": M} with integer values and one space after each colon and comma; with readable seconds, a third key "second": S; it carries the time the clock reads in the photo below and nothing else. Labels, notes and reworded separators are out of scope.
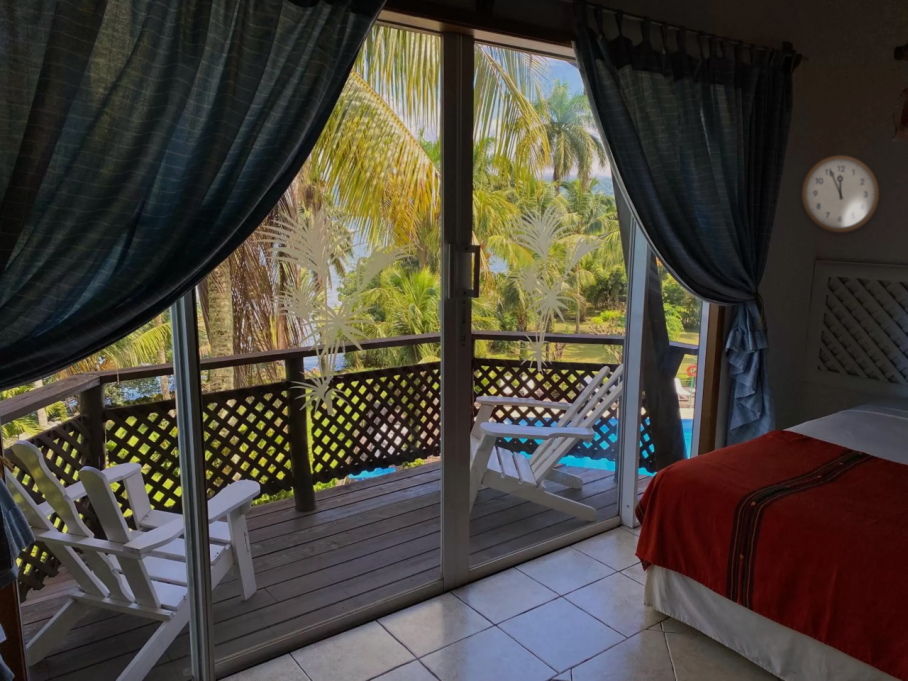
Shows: {"hour": 11, "minute": 56}
